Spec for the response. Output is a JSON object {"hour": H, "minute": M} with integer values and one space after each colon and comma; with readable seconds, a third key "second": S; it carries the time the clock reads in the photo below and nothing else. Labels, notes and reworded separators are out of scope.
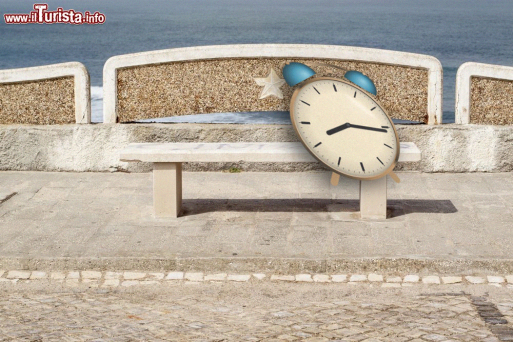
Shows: {"hour": 8, "minute": 16}
